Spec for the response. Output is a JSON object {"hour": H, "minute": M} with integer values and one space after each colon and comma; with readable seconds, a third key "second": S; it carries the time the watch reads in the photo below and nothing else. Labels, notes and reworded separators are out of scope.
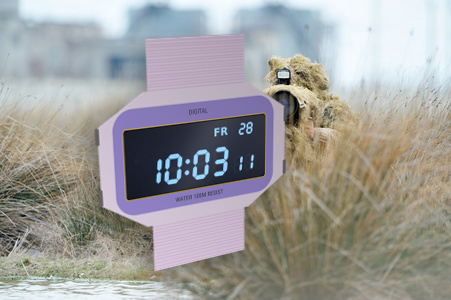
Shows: {"hour": 10, "minute": 3, "second": 11}
